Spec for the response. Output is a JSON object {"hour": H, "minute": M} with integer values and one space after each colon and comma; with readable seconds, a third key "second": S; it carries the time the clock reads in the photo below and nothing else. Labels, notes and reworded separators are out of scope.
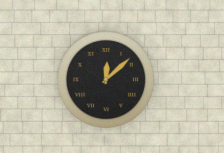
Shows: {"hour": 12, "minute": 8}
